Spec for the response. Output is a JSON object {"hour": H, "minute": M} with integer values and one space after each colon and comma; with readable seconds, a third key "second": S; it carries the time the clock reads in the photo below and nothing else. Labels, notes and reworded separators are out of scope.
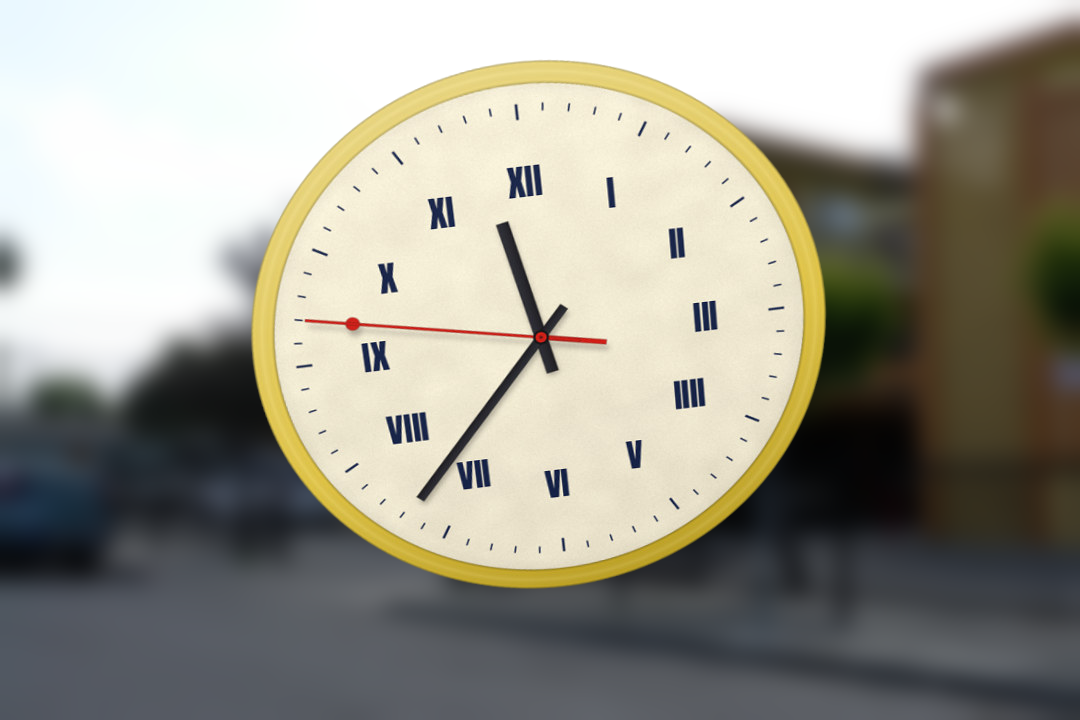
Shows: {"hour": 11, "minute": 36, "second": 47}
